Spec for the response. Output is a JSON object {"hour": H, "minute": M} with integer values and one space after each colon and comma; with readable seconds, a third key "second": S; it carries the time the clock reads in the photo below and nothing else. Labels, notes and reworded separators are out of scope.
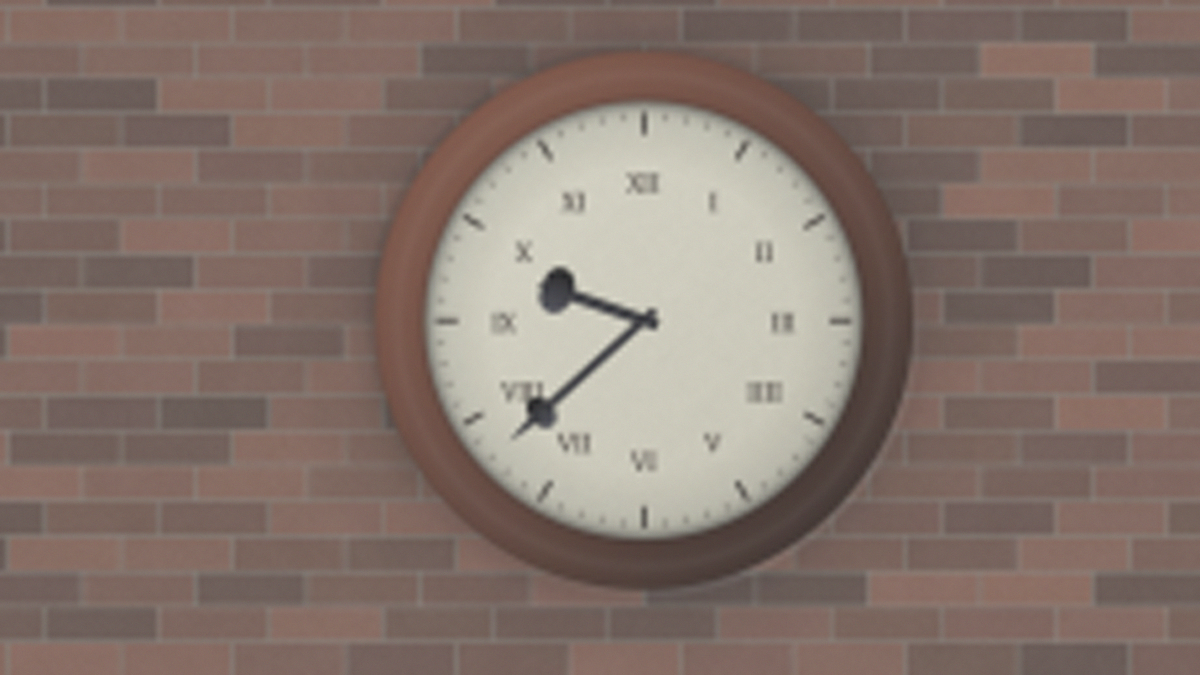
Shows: {"hour": 9, "minute": 38}
